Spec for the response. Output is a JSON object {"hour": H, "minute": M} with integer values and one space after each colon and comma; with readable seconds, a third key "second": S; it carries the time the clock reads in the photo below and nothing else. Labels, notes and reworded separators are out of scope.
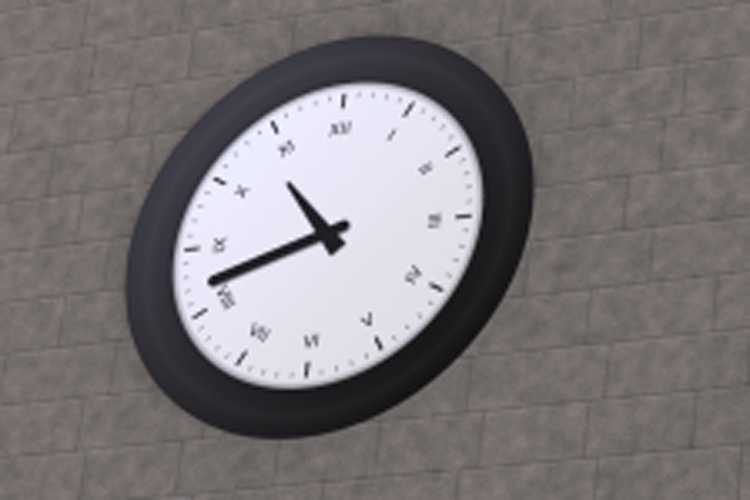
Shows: {"hour": 10, "minute": 42}
